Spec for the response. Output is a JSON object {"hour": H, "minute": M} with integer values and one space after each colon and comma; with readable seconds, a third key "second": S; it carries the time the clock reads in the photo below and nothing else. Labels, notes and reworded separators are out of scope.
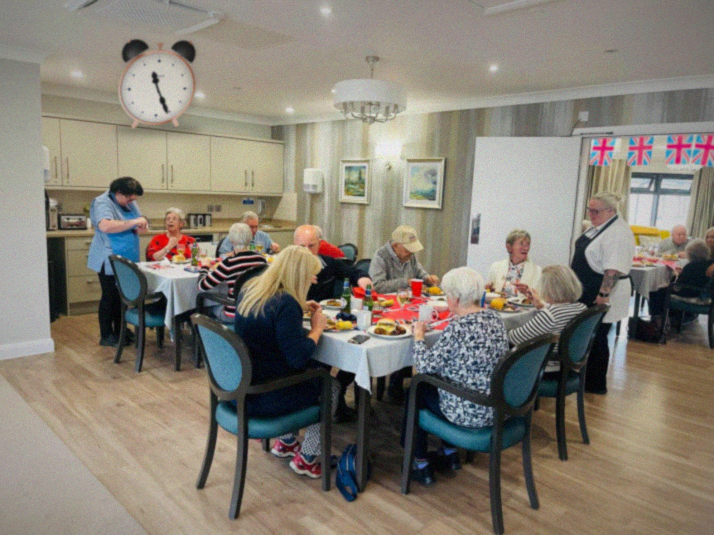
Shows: {"hour": 11, "minute": 26}
